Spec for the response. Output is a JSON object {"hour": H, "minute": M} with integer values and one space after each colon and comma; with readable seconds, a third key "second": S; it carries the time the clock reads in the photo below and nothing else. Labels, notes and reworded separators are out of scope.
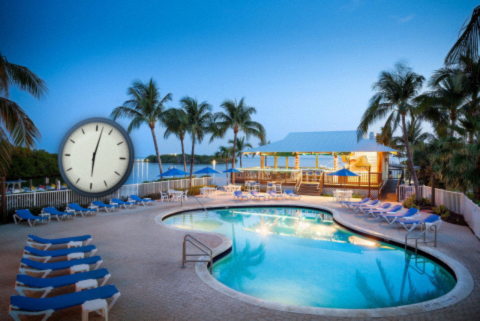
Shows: {"hour": 6, "minute": 2}
